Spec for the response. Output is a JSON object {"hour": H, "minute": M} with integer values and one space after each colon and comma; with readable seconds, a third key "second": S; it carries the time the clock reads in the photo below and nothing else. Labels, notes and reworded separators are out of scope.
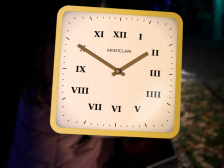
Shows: {"hour": 1, "minute": 50}
